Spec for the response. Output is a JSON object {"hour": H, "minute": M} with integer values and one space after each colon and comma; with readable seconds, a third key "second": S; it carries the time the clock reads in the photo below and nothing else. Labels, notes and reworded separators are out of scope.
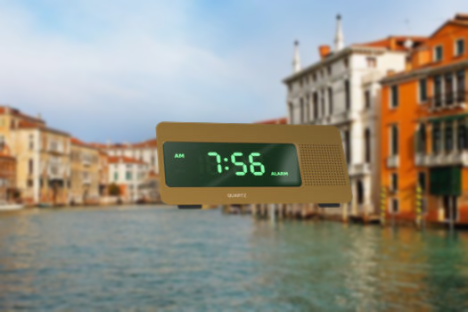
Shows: {"hour": 7, "minute": 56}
